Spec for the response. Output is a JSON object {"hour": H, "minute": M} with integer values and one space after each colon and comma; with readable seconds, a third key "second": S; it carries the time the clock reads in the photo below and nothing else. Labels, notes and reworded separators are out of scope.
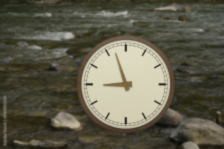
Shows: {"hour": 8, "minute": 57}
